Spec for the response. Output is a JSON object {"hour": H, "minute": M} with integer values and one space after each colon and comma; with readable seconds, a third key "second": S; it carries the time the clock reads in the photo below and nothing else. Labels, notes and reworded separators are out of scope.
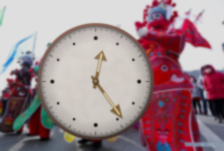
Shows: {"hour": 12, "minute": 24}
